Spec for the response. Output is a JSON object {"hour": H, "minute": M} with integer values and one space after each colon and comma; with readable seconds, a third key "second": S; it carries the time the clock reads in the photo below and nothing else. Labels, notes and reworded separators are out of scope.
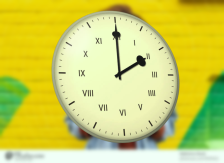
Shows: {"hour": 2, "minute": 0}
